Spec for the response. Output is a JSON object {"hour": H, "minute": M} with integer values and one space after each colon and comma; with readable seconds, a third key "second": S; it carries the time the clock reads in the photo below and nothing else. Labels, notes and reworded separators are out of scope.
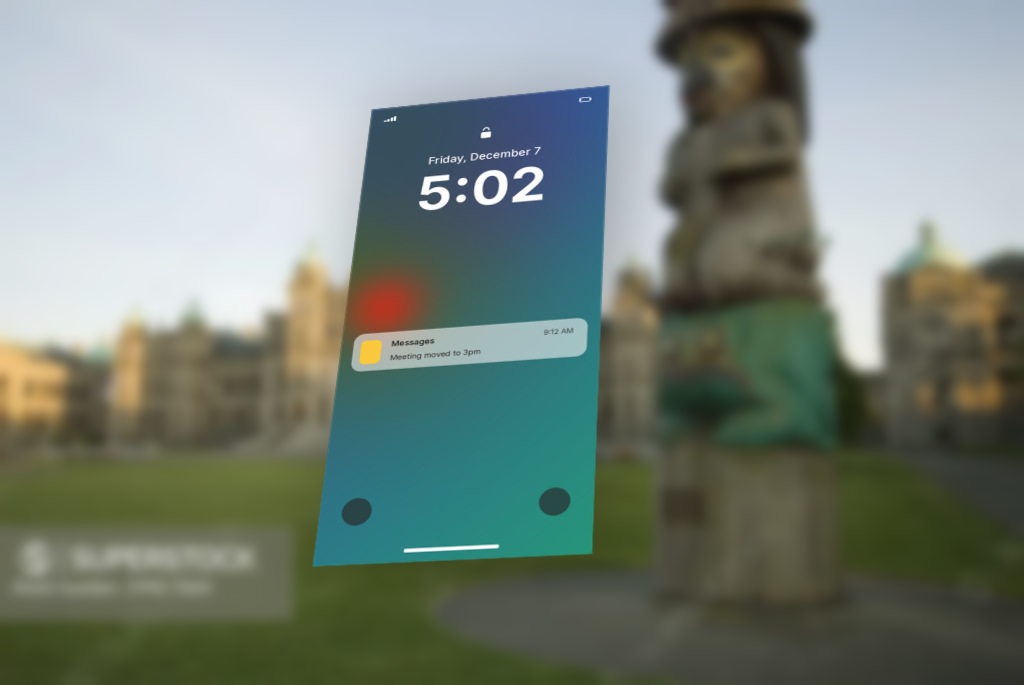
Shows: {"hour": 5, "minute": 2}
